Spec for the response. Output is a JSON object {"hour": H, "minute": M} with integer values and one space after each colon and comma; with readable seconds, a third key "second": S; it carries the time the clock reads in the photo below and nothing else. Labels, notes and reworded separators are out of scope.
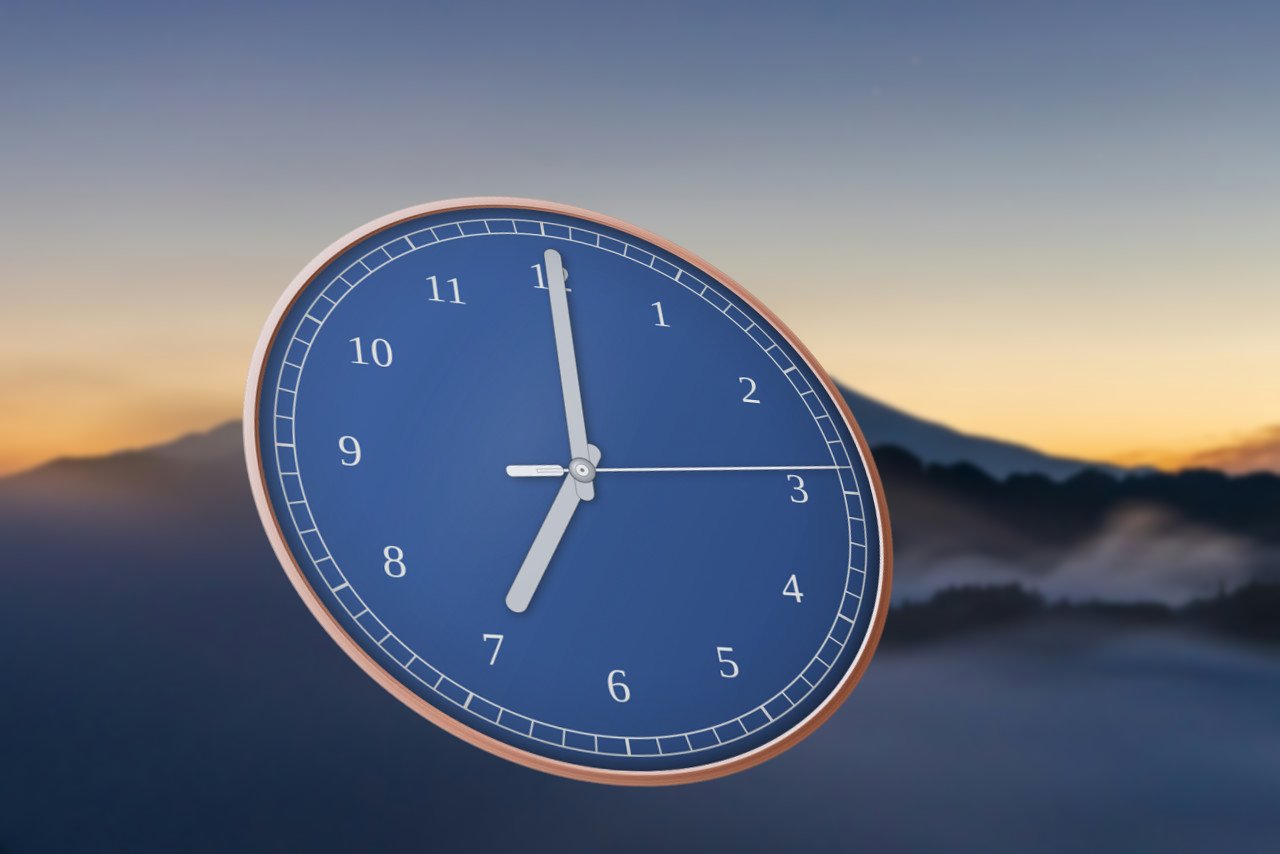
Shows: {"hour": 7, "minute": 0, "second": 14}
